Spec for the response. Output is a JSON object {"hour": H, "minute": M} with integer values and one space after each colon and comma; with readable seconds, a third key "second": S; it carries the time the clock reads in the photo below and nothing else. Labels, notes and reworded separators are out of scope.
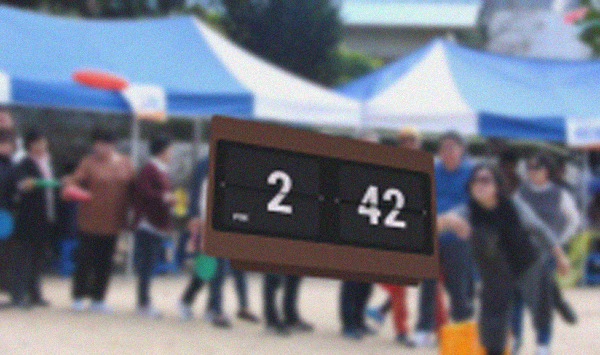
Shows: {"hour": 2, "minute": 42}
